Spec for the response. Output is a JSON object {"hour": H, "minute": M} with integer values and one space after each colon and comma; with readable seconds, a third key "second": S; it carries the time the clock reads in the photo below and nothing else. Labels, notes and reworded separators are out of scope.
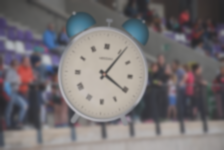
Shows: {"hour": 4, "minute": 6}
